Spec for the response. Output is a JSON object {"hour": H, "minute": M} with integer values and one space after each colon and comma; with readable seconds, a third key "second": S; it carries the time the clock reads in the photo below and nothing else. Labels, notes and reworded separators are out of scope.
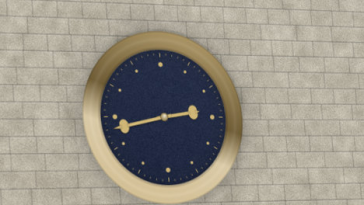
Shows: {"hour": 2, "minute": 43}
